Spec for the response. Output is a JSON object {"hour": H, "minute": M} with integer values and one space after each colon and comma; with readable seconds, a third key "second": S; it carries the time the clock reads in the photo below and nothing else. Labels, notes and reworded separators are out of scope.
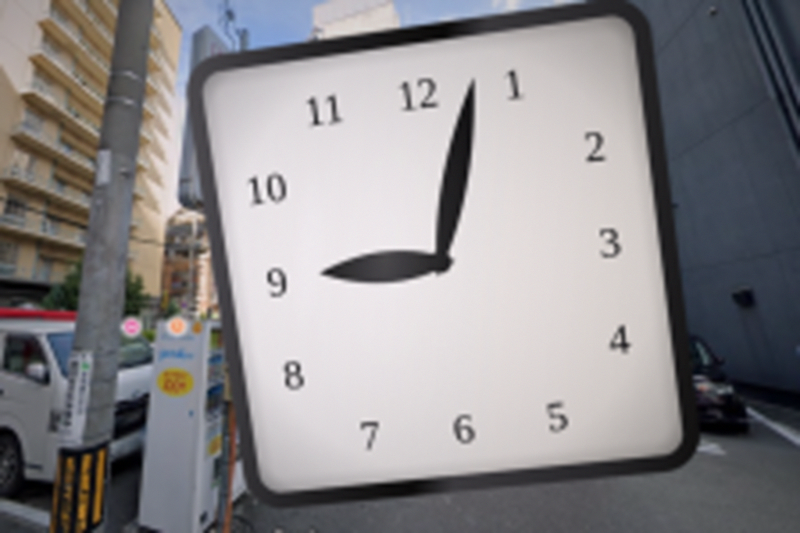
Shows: {"hour": 9, "minute": 3}
